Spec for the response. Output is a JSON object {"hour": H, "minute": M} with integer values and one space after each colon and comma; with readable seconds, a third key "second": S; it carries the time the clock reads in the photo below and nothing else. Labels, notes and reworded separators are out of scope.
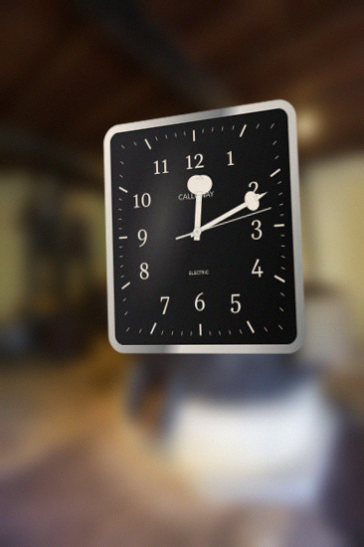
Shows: {"hour": 12, "minute": 11, "second": 13}
